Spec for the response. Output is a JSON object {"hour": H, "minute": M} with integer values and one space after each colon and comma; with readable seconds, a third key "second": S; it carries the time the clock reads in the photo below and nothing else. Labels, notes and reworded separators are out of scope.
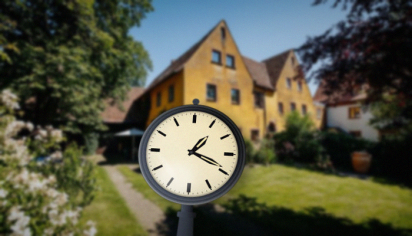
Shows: {"hour": 1, "minute": 19}
